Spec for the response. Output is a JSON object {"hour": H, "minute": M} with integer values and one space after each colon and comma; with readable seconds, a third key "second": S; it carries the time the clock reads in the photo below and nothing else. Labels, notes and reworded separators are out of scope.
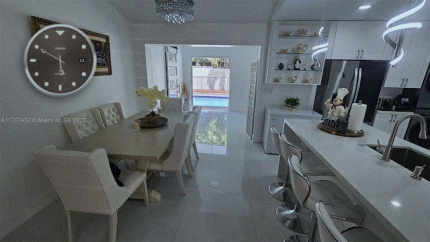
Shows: {"hour": 5, "minute": 50}
